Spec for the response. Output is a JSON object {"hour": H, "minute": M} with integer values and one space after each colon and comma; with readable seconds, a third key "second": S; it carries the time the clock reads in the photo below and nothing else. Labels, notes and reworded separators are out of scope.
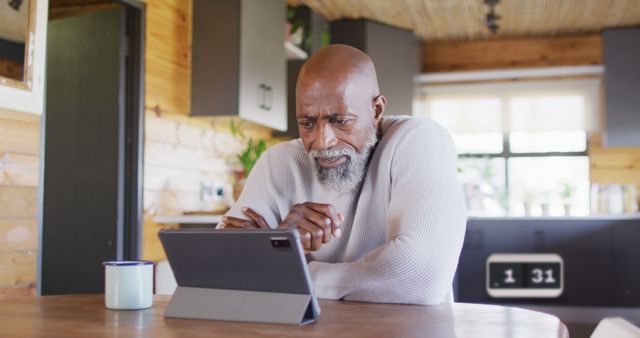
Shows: {"hour": 1, "minute": 31}
